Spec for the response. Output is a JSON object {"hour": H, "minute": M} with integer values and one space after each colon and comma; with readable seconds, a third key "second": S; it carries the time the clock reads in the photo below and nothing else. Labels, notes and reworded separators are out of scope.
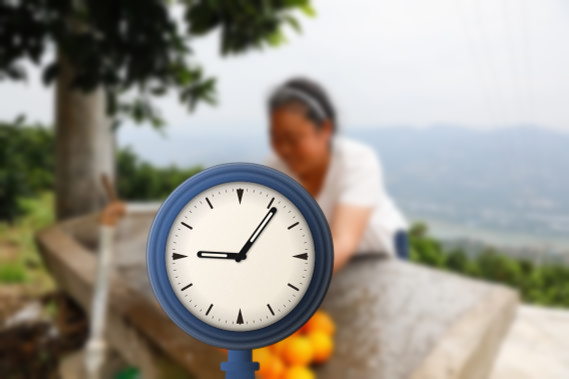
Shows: {"hour": 9, "minute": 6}
